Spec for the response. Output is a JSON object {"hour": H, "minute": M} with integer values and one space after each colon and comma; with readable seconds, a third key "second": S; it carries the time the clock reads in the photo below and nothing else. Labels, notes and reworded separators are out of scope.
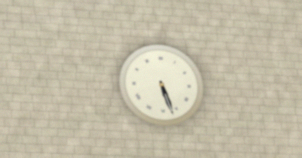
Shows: {"hour": 5, "minute": 27}
